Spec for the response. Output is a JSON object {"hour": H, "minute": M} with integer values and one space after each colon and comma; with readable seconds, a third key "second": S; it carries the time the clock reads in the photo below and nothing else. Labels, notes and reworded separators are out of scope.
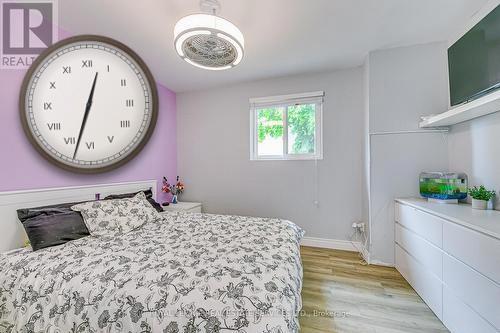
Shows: {"hour": 12, "minute": 33}
